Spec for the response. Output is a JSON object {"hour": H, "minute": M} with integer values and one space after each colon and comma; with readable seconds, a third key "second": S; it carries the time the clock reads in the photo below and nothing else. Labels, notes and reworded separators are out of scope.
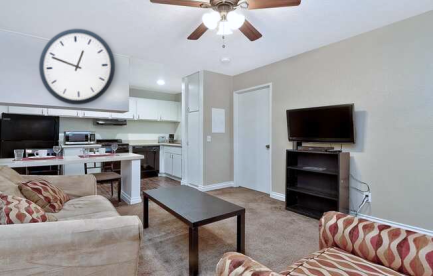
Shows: {"hour": 12, "minute": 49}
